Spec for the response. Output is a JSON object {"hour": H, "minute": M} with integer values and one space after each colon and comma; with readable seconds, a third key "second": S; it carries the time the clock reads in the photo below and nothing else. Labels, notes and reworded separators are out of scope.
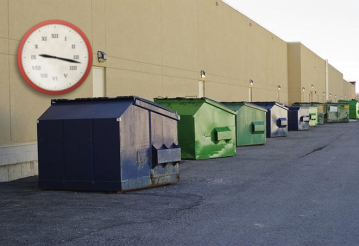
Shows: {"hour": 9, "minute": 17}
